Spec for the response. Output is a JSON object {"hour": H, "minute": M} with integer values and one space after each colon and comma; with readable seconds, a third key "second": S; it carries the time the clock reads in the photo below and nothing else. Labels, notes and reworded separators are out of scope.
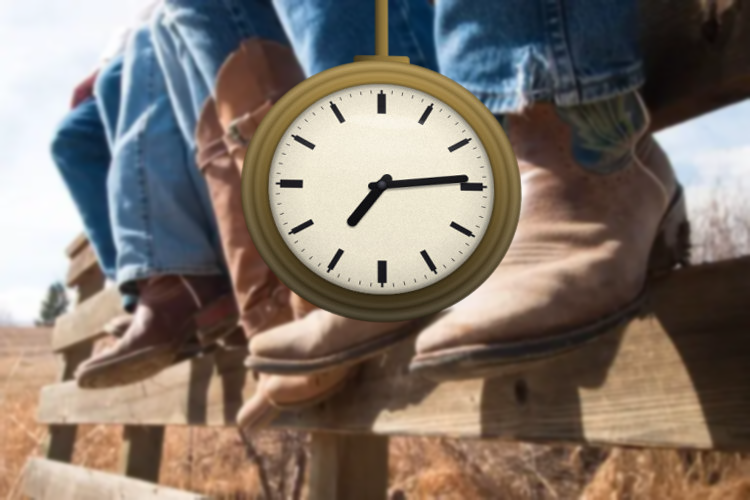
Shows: {"hour": 7, "minute": 14}
